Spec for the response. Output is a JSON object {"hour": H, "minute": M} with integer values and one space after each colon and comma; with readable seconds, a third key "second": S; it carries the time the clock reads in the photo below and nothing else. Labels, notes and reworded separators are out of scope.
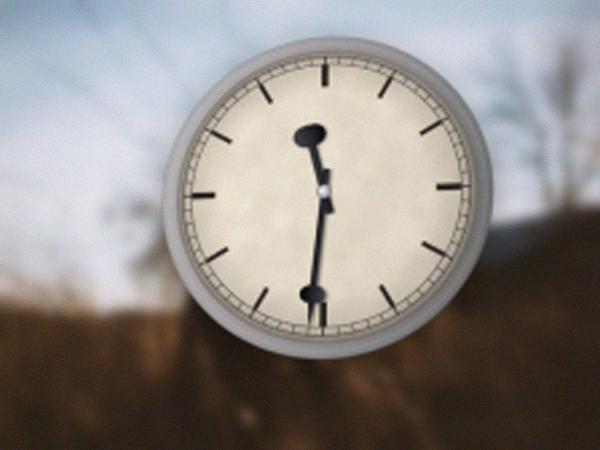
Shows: {"hour": 11, "minute": 31}
